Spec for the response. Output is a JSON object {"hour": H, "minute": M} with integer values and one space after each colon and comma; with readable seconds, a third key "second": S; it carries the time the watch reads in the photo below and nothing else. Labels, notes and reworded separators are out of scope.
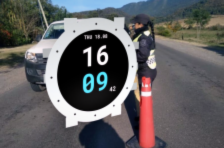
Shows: {"hour": 16, "minute": 9}
